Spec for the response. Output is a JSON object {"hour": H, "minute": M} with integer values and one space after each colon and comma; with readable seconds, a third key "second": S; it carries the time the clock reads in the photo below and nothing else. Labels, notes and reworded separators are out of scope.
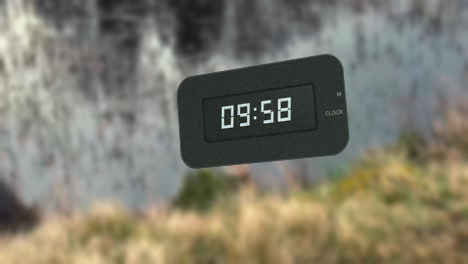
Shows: {"hour": 9, "minute": 58}
